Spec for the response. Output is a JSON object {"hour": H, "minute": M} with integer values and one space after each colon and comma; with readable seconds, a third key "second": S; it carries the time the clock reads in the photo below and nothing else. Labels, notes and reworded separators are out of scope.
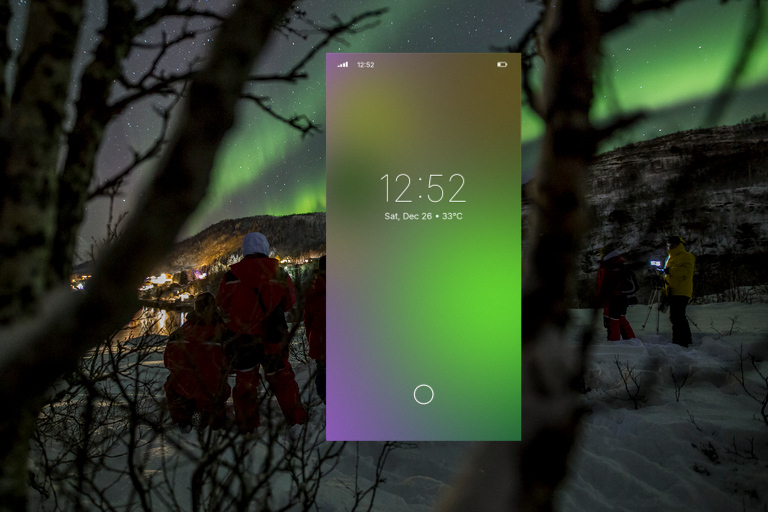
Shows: {"hour": 12, "minute": 52}
